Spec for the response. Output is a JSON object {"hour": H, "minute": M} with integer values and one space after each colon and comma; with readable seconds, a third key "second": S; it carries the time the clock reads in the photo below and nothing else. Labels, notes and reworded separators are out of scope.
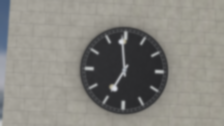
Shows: {"hour": 6, "minute": 59}
